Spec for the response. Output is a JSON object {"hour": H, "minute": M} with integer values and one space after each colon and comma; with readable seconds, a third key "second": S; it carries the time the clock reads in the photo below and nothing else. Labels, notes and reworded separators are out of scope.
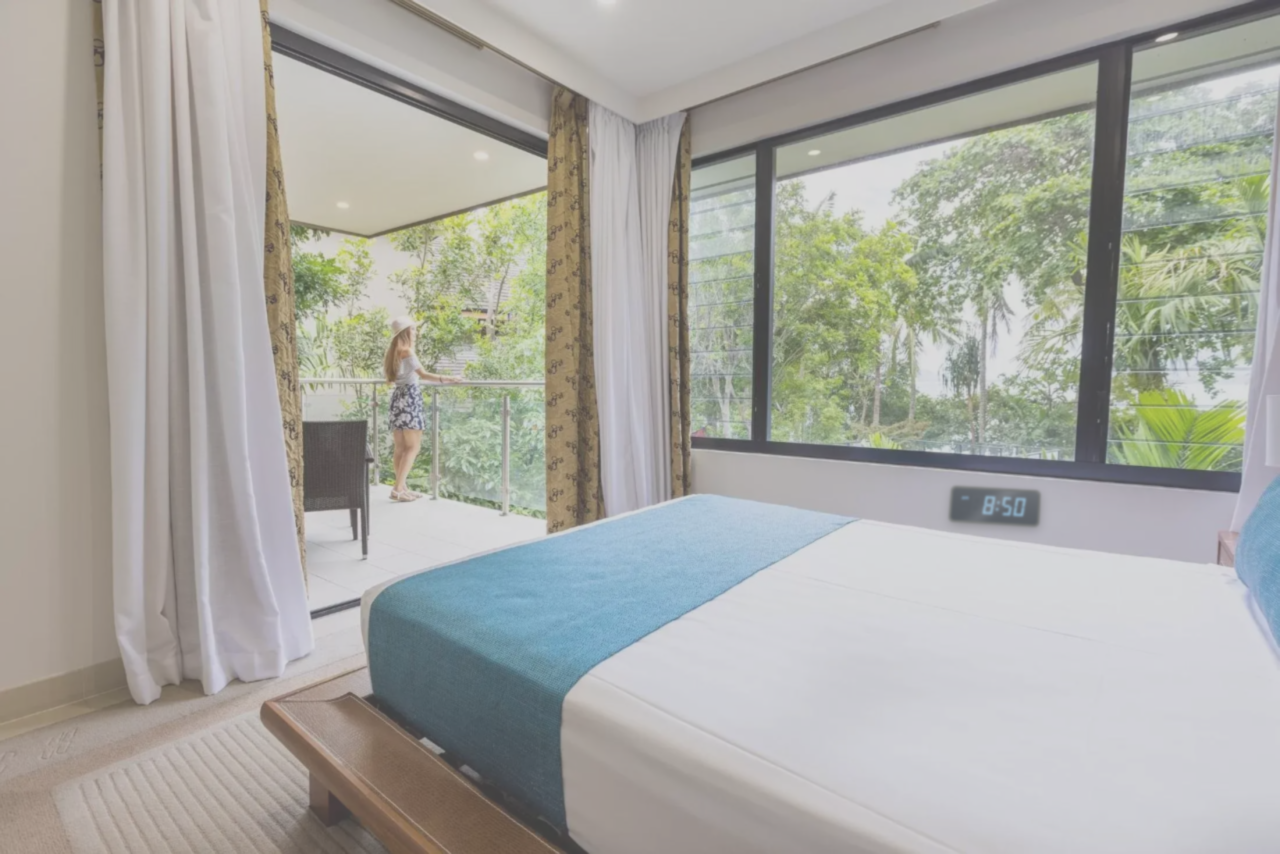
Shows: {"hour": 8, "minute": 50}
